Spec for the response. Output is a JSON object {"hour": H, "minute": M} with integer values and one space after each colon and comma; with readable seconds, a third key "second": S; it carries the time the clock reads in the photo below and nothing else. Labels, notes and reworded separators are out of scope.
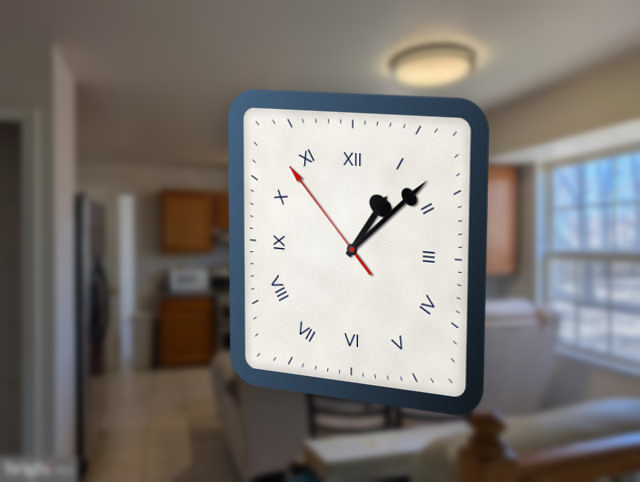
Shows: {"hour": 1, "minute": 7, "second": 53}
